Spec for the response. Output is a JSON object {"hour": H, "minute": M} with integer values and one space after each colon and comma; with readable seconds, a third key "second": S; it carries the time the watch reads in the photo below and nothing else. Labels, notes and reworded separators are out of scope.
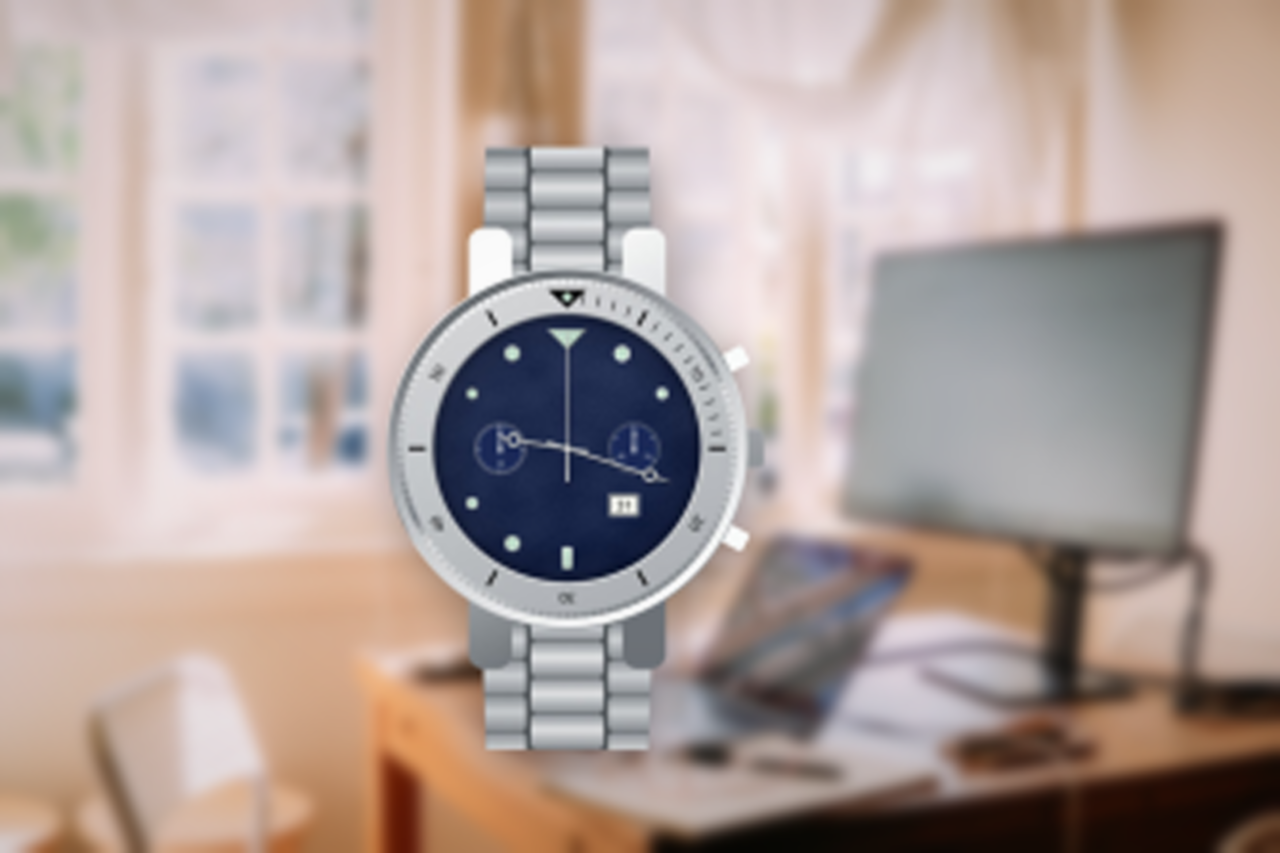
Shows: {"hour": 9, "minute": 18}
